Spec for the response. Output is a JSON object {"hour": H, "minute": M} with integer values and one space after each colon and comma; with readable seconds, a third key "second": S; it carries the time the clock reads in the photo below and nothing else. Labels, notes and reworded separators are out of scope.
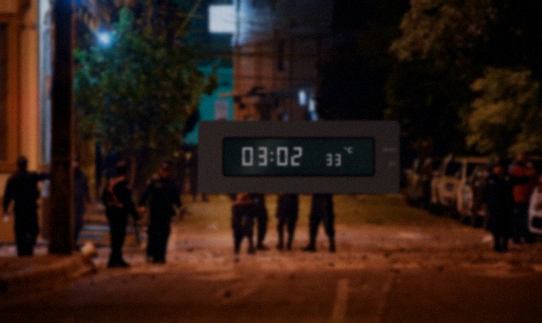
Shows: {"hour": 3, "minute": 2}
